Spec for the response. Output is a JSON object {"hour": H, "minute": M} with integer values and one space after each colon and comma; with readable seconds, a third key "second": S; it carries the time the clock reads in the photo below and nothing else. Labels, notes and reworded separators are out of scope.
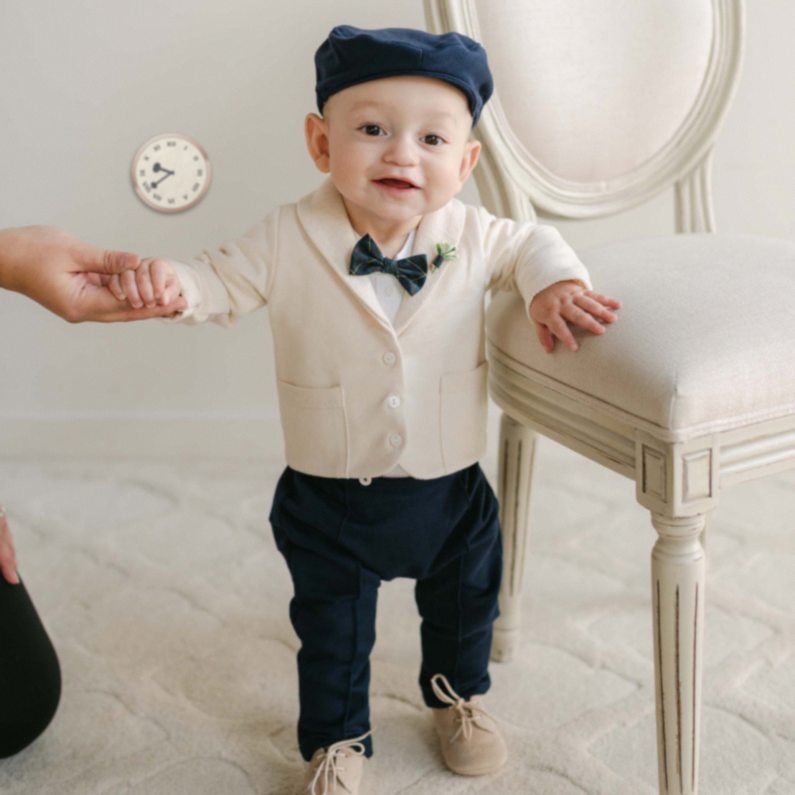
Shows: {"hour": 9, "minute": 39}
